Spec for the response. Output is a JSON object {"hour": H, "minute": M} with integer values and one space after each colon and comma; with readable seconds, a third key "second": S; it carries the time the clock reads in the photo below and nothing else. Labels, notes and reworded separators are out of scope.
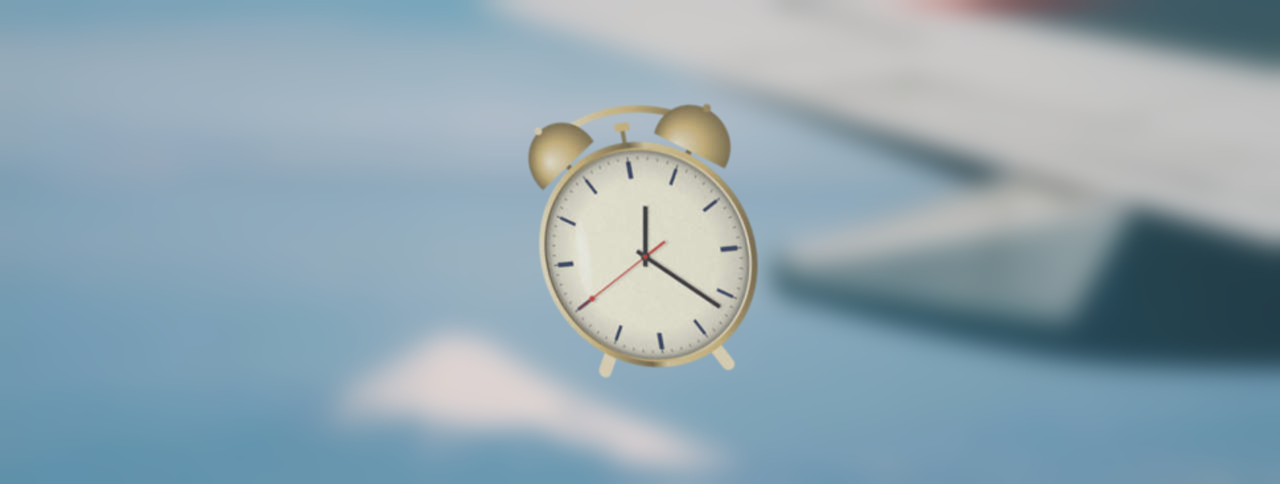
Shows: {"hour": 12, "minute": 21, "second": 40}
